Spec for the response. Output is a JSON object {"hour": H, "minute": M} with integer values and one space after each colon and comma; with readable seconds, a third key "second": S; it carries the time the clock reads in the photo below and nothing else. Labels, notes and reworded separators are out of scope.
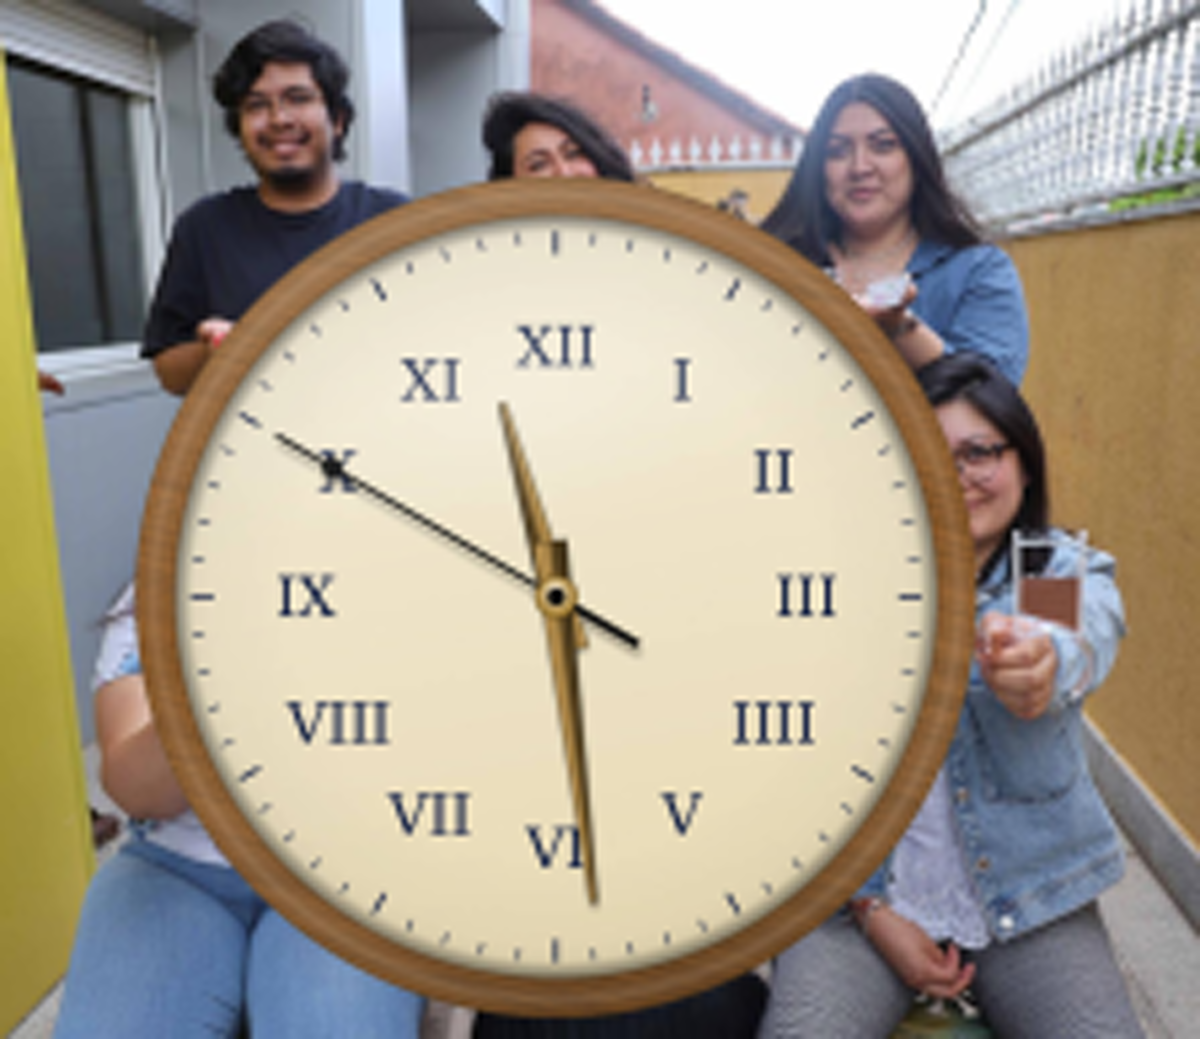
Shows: {"hour": 11, "minute": 28, "second": 50}
